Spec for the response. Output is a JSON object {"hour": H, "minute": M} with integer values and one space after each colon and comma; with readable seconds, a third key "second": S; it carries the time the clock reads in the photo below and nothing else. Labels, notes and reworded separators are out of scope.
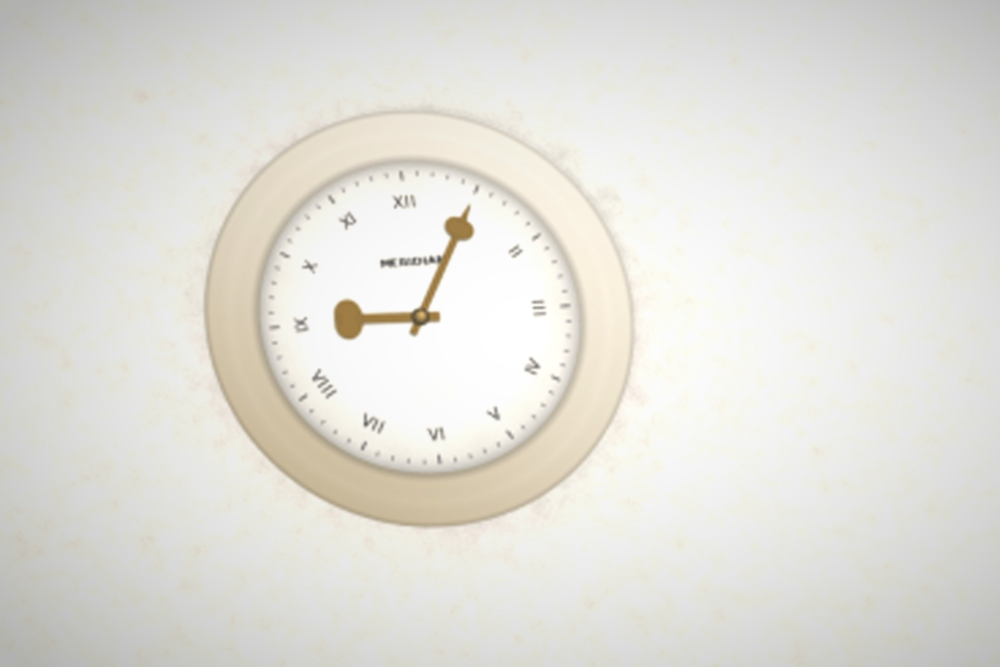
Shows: {"hour": 9, "minute": 5}
